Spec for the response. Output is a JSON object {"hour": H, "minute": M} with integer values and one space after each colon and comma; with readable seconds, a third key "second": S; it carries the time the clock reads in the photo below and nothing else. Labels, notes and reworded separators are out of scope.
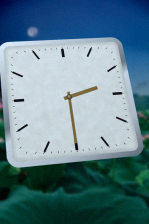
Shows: {"hour": 2, "minute": 30}
